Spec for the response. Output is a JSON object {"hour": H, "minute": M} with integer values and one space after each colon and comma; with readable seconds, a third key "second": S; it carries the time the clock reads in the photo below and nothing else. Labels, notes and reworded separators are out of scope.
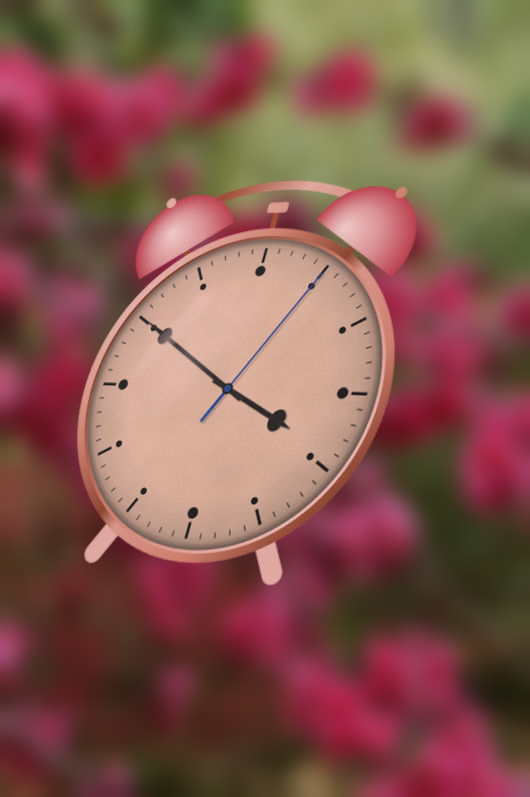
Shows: {"hour": 3, "minute": 50, "second": 5}
